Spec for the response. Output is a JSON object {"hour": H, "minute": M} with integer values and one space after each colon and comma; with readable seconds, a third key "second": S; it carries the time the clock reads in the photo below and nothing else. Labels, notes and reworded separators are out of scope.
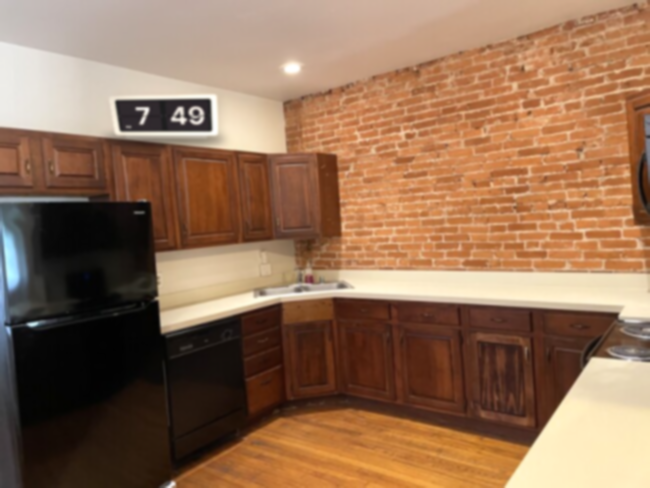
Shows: {"hour": 7, "minute": 49}
